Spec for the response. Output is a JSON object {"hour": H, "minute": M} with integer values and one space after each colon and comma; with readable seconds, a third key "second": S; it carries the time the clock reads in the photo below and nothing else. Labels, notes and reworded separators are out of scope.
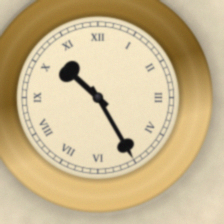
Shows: {"hour": 10, "minute": 25}
